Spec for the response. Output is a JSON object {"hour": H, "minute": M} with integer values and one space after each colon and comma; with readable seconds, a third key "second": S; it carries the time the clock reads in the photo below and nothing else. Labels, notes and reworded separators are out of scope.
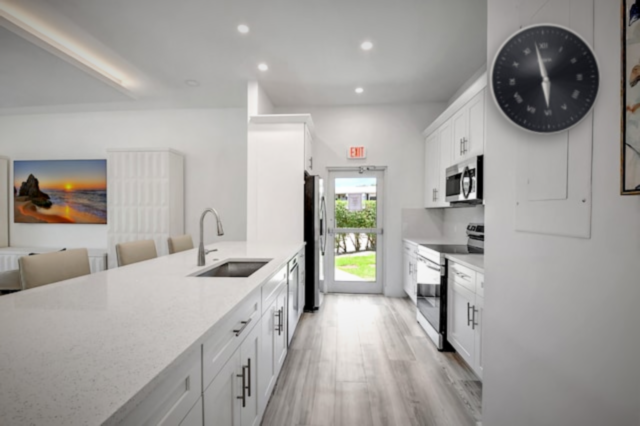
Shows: {"hour": 5, "minute": 58}
